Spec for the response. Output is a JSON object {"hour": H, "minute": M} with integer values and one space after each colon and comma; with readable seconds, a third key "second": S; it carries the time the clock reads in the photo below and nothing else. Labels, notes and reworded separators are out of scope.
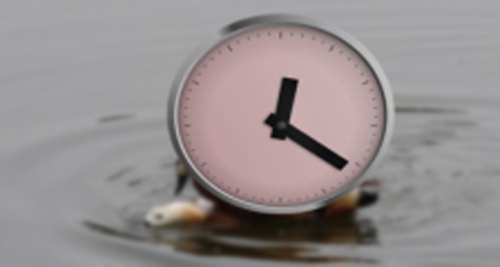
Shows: {"hour": 12, "minute": 21}
